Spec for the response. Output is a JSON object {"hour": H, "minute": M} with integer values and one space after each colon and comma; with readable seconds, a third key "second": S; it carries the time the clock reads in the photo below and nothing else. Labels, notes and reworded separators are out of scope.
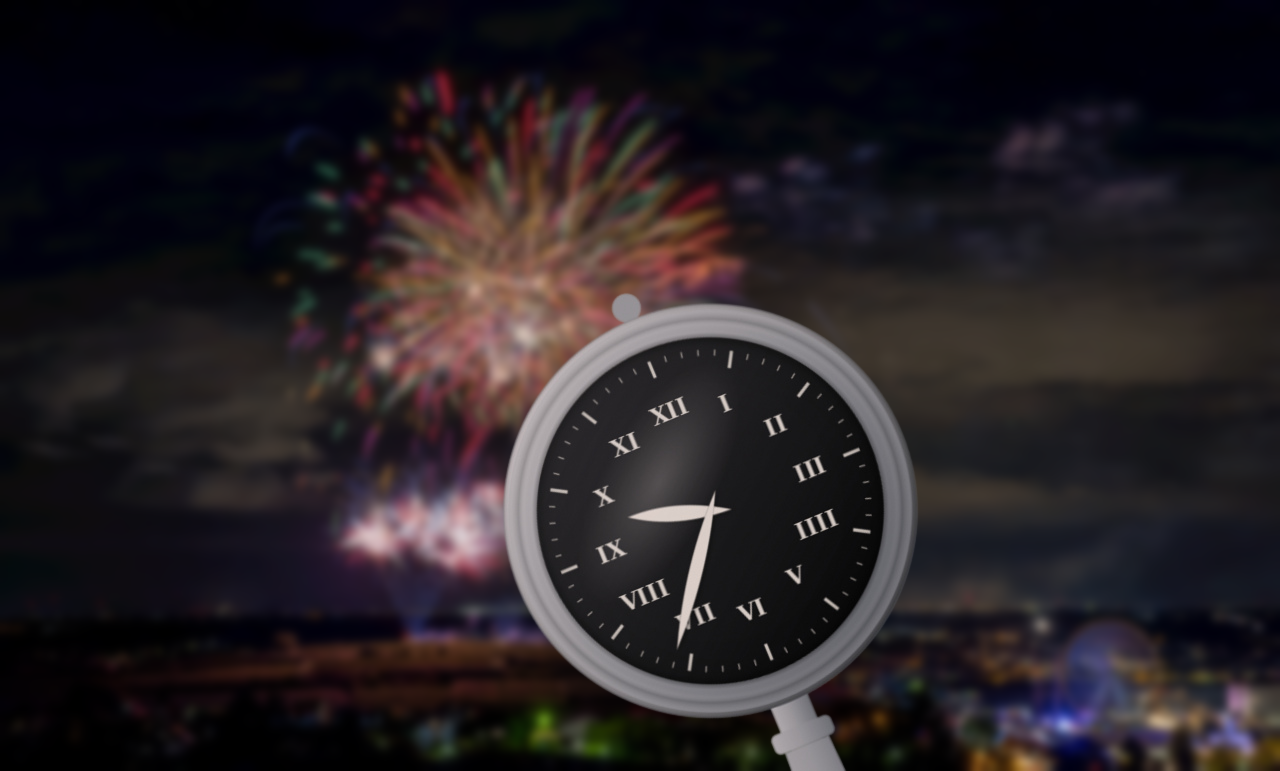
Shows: {"hour": 9, "minute": 36}
